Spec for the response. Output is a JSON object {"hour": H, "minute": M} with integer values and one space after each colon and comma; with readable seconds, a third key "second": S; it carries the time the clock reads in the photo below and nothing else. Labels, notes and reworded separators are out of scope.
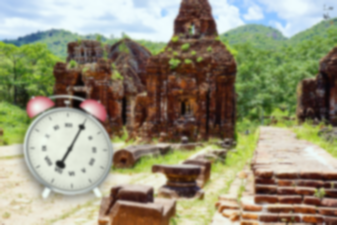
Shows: {"hour": 7, "minute": 5}
